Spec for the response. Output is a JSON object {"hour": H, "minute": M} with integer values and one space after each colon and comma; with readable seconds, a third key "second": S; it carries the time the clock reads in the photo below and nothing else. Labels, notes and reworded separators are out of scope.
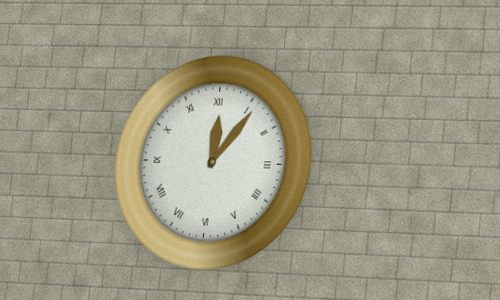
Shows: {"hour": 12, "minute": 6}
